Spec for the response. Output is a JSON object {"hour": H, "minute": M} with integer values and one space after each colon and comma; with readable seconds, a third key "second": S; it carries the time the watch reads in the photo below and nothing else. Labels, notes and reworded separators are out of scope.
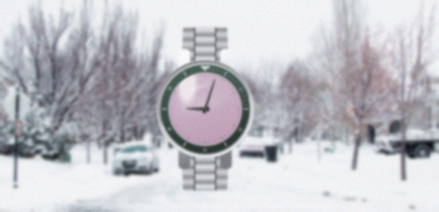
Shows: {"hour": 9, "minute": 3}
